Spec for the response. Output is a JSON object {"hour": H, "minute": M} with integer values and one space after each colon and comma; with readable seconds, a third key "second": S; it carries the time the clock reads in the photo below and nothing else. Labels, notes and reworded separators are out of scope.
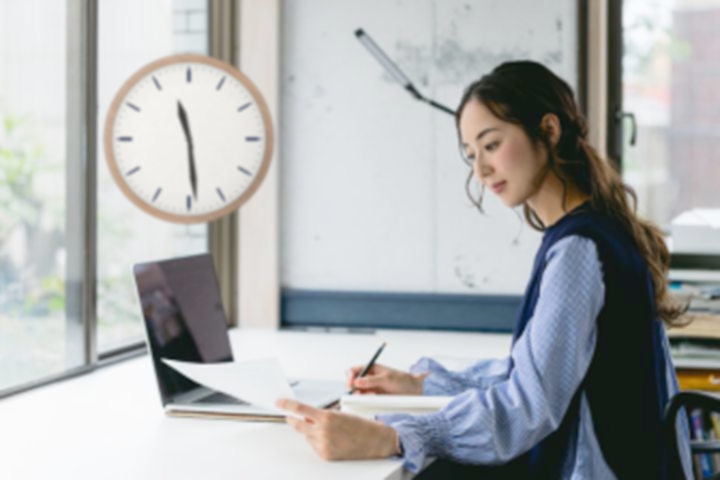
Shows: {"hour": 11, "minute": 29}
